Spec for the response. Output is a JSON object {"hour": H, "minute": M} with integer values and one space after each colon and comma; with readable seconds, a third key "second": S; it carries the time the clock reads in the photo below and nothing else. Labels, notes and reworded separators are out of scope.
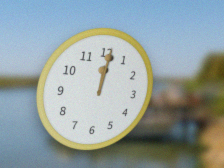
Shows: {"hour": 12, "minute": 1}
